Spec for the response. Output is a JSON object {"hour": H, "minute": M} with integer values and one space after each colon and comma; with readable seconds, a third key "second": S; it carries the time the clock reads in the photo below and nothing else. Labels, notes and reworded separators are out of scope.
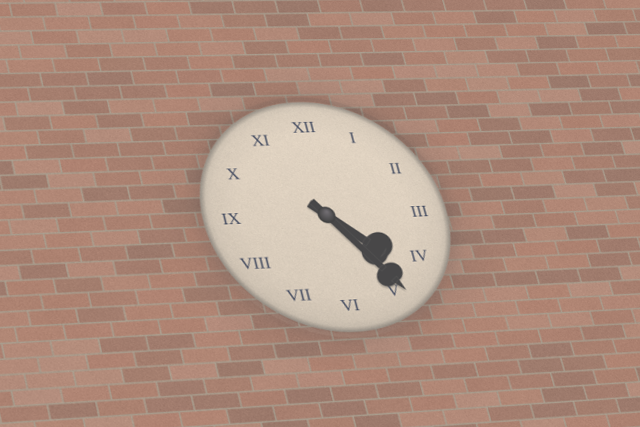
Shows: {"hour": 4, "minute": 24}
